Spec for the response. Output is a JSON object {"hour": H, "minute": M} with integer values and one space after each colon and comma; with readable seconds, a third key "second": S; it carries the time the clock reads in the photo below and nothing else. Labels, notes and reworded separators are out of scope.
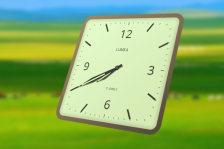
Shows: {"hour": 7, "minute": 40}
